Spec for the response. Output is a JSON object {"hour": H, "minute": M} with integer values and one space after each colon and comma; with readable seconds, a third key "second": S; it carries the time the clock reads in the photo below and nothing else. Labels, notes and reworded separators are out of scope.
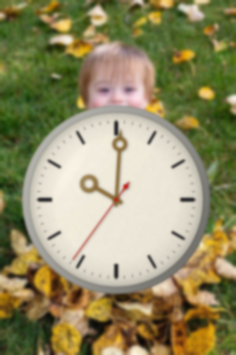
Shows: {"hour": 10, "minute": 0, "second": 36}
